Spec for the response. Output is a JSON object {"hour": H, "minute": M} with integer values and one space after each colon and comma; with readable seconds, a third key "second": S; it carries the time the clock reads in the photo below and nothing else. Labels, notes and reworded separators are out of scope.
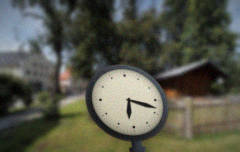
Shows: {"hour": 6, "minute": 18}
